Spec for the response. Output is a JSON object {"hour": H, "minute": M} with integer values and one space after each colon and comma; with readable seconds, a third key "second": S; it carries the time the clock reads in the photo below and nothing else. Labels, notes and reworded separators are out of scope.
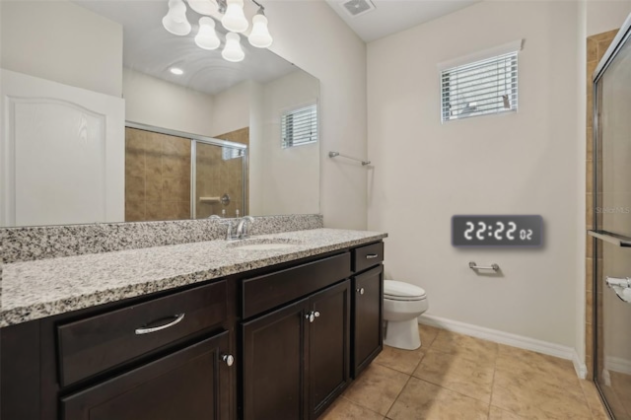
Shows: {"hour": 22, "minute": 22}
